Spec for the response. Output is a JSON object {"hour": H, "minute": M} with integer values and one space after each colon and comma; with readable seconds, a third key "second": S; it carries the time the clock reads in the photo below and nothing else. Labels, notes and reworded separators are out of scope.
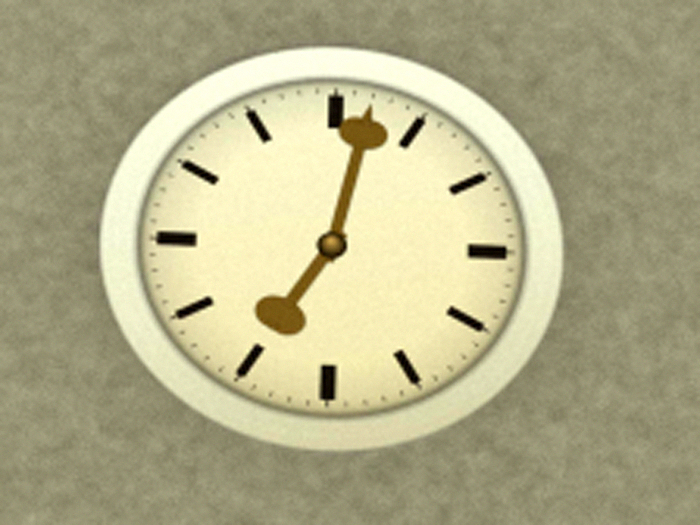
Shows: {"hour": 7, "minute": 2}
